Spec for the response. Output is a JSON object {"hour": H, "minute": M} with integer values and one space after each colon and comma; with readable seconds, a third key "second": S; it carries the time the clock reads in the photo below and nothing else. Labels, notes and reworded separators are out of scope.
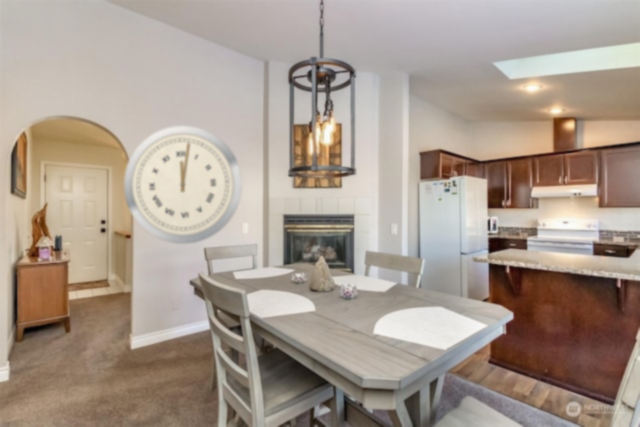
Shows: {"hour": 12, "minute": 2}
